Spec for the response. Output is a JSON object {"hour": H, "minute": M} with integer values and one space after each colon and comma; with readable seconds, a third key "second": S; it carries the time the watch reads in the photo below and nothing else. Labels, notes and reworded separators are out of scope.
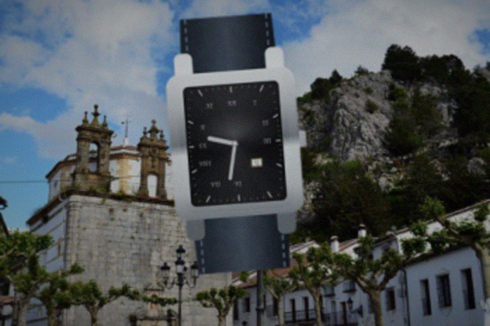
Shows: {"hour": 9, "minute": 32}
